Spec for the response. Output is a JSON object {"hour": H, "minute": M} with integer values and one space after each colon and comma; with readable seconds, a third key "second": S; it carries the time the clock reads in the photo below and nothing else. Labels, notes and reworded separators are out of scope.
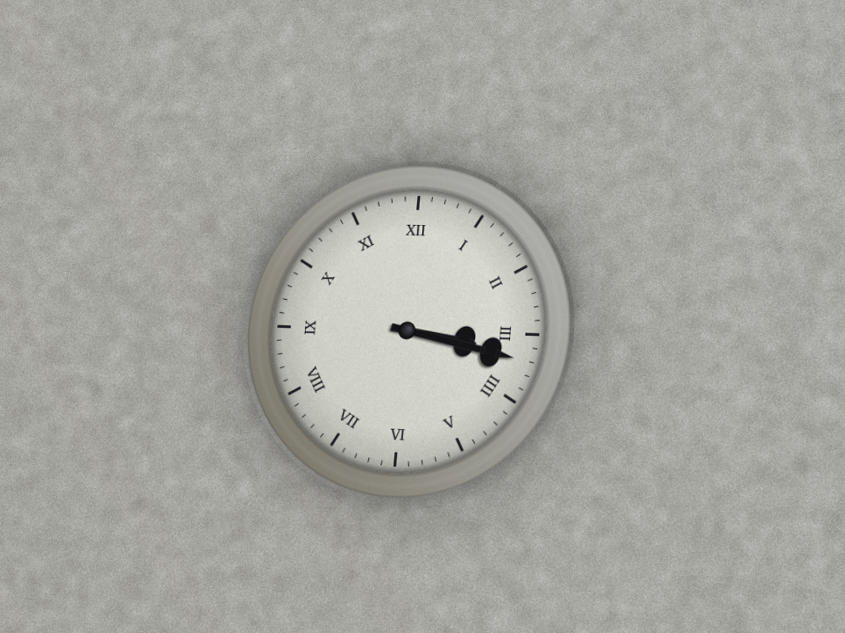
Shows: {"hour": 3, "minute": 17}
